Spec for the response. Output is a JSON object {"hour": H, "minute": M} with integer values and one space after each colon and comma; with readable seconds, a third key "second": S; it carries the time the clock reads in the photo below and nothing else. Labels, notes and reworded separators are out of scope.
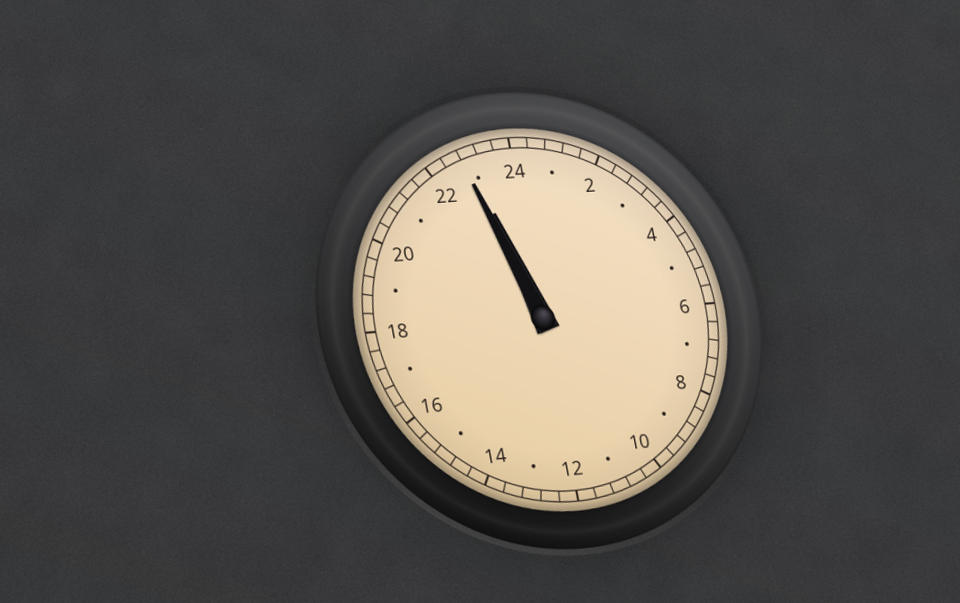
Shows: {"hour": 22, "minute": 57}
